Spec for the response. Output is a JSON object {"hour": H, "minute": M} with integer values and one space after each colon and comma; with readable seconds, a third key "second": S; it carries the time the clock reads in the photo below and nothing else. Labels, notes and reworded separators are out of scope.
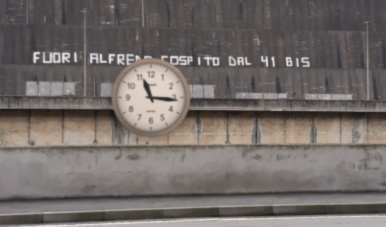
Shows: {"hour": 11, "minute": 16}
